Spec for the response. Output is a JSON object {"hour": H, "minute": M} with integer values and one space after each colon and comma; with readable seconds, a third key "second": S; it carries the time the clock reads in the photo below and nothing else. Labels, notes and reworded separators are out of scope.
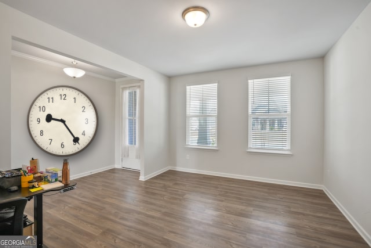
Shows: {"hour": 9, "minute": 24}
